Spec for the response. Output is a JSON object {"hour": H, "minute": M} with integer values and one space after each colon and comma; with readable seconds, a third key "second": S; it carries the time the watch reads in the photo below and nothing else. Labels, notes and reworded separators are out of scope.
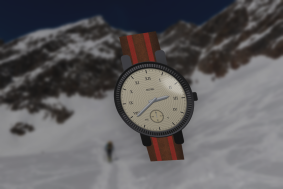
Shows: {"hour": 2, "minute": 39}
